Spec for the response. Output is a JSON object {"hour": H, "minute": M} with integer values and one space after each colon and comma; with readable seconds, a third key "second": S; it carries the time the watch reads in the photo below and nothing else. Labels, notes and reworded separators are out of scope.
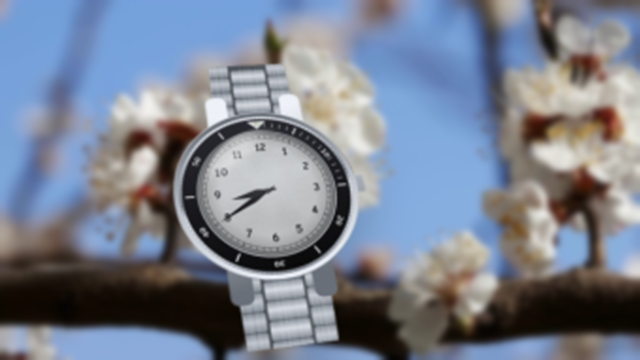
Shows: {"hour": 8, "minute": 40}
